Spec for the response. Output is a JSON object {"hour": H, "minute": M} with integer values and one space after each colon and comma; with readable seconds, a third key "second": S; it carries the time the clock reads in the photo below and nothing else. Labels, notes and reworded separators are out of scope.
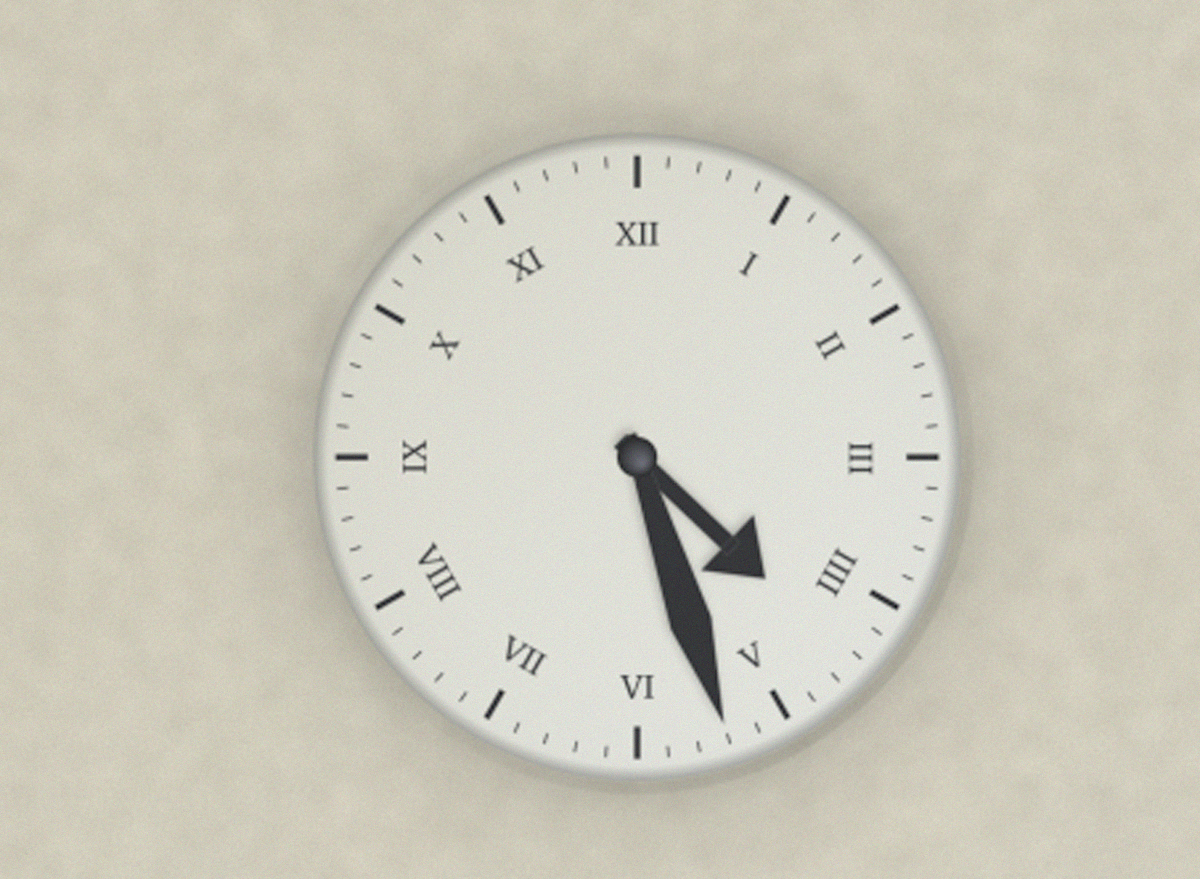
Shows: {"hour": 4, "minute": 27}
